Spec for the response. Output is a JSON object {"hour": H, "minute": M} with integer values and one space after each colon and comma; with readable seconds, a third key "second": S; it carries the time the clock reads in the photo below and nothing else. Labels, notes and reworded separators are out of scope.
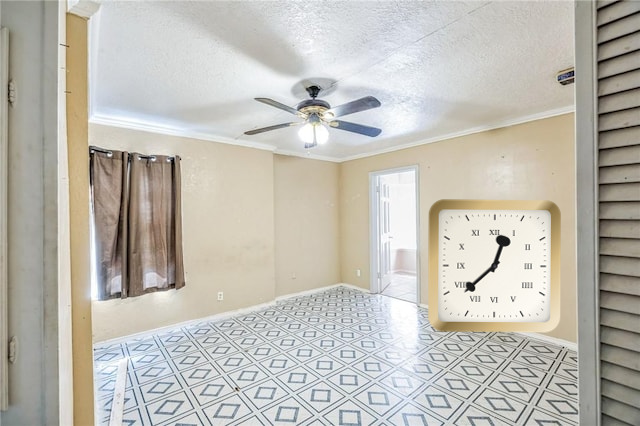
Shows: {"hour": 12, "minute": 38}
